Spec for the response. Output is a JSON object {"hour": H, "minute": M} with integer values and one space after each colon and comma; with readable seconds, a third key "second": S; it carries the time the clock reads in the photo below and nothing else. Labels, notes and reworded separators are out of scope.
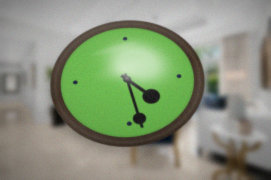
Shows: {"hour": 4, "minute": 28}
